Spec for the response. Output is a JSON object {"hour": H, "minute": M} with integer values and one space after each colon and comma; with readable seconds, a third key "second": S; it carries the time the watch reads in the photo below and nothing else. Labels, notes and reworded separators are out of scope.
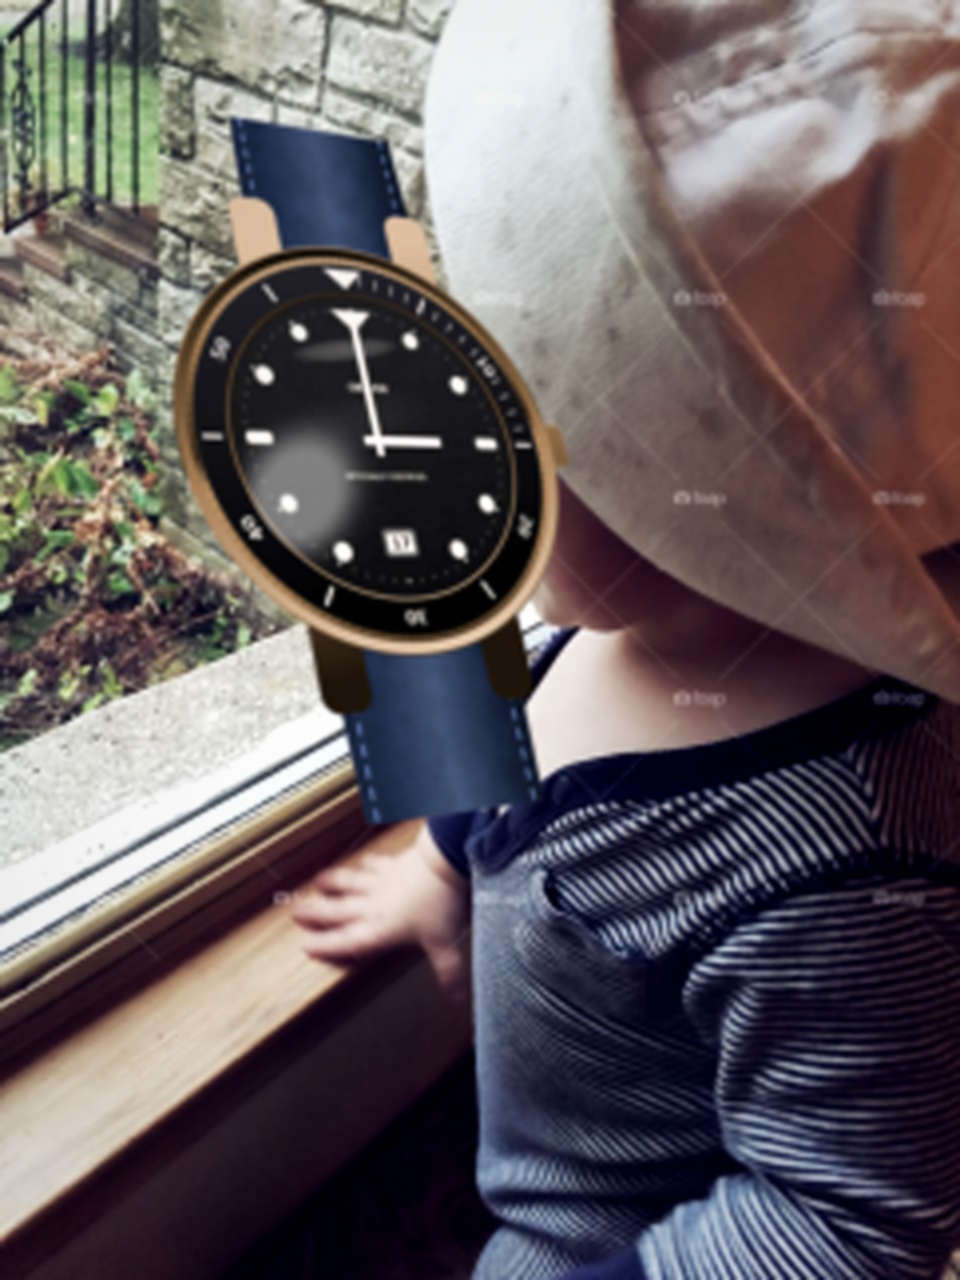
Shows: {"hour": 3, "minute": 0}
